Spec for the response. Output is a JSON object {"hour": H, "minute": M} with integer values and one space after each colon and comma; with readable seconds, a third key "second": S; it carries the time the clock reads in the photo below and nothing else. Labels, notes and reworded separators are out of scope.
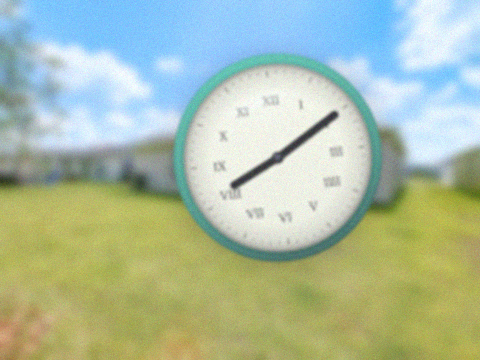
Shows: {"hour": 8, "minute": 10}
